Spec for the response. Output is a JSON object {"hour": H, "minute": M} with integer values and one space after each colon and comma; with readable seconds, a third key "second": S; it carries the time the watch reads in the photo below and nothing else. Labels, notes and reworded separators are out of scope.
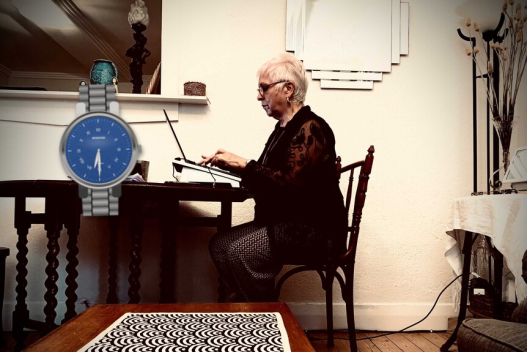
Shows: {"hour": 6, "minute": 30}
